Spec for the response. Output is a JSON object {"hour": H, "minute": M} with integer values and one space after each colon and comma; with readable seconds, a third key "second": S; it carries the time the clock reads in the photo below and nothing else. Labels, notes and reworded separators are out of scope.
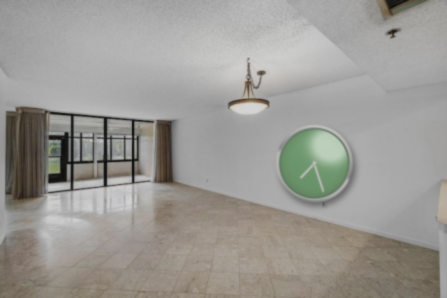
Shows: {"hour": 7, "minute": 27}
